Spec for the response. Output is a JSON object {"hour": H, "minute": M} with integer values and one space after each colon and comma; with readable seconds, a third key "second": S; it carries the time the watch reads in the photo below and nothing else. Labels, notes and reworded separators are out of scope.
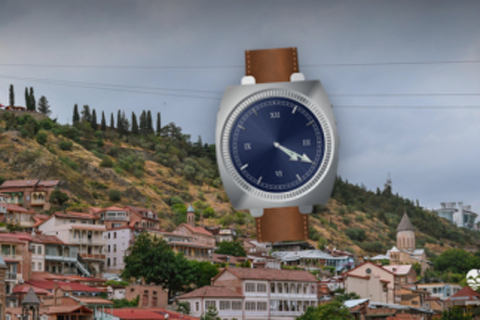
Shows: {"hour": 4, "minute": 20}
